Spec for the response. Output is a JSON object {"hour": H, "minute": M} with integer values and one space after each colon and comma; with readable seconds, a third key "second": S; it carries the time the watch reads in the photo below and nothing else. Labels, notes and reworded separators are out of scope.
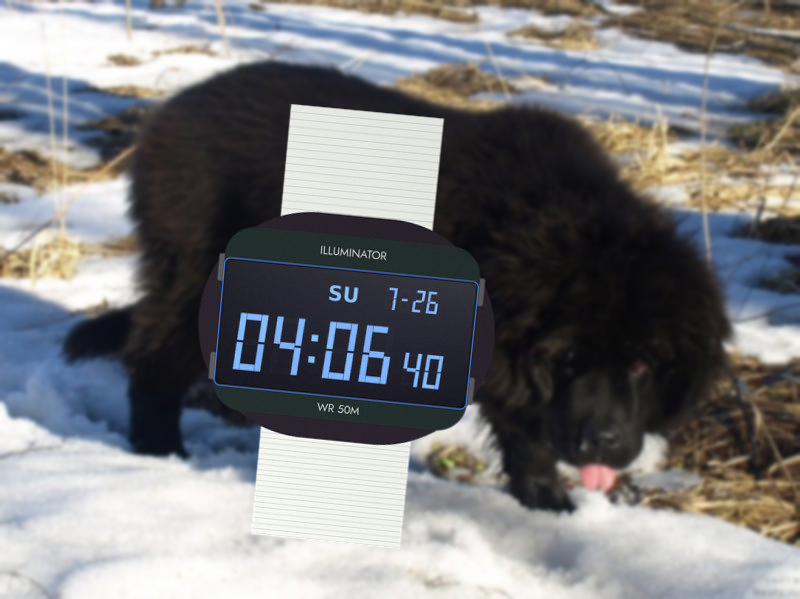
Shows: {"hour": 4, "minute": 6, "second": 40}
